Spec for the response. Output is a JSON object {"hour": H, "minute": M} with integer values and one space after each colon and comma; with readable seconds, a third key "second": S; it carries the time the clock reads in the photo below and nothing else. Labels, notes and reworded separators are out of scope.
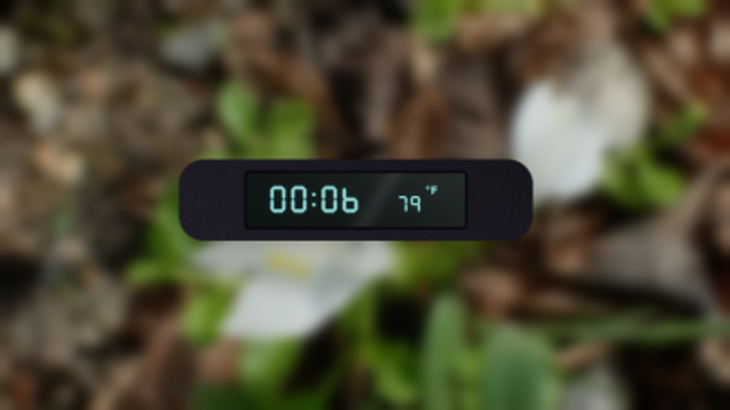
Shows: {"hour": 0, "minute": 6}
